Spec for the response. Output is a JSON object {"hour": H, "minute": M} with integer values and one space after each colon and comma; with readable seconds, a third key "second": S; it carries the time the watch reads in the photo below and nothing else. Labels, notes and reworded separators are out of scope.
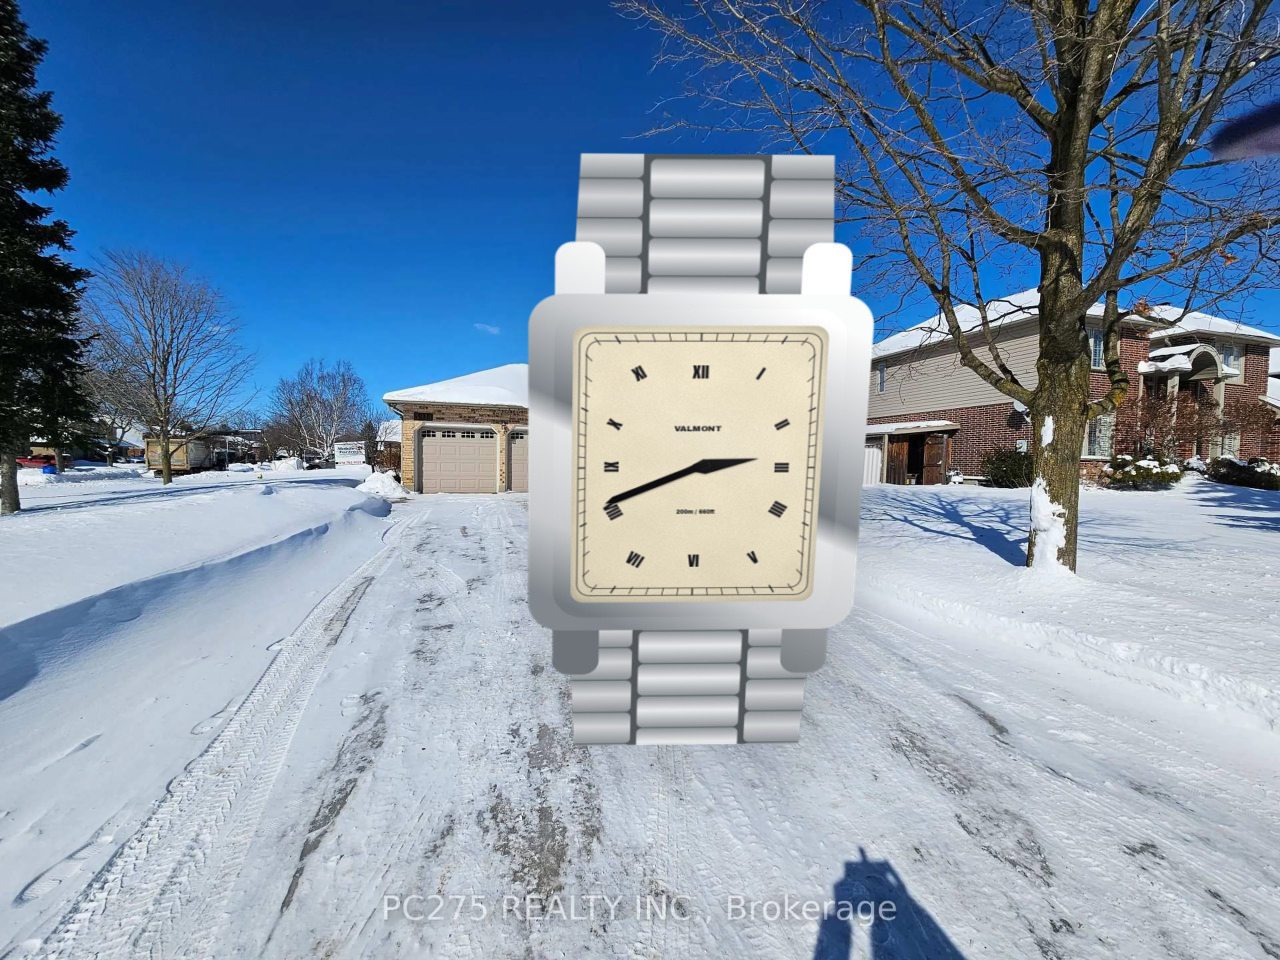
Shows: {"hour": 2, "minute": 41}
